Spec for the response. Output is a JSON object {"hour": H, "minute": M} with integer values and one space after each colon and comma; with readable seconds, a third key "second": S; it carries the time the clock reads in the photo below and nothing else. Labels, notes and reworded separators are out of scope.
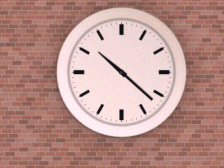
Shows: {"hour": 10, "minute": 22}
